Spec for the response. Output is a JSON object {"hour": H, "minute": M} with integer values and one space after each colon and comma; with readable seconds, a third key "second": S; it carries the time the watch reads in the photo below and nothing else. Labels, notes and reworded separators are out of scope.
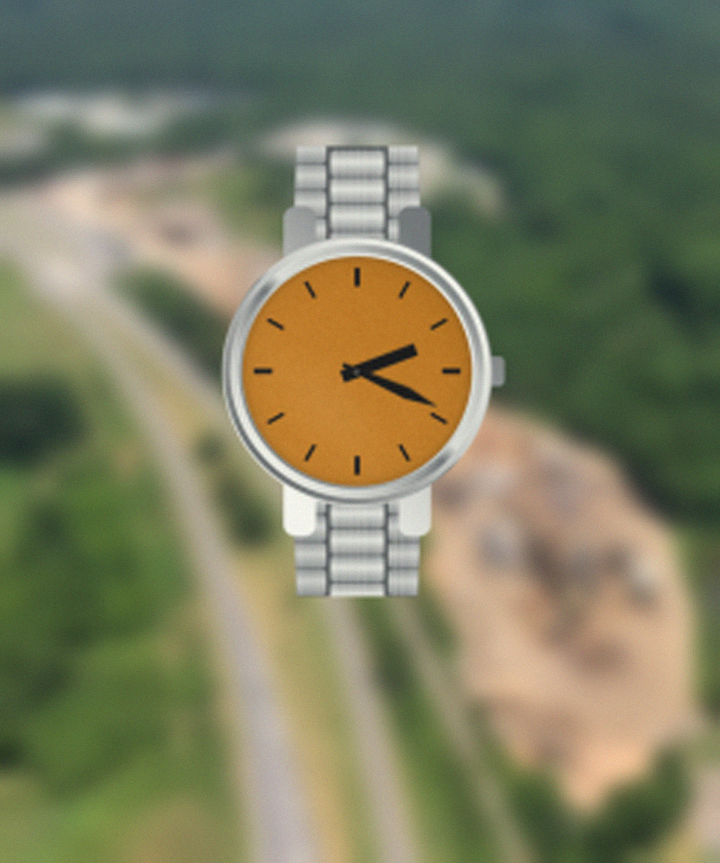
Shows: {"hour": 2, "minute": 19}
